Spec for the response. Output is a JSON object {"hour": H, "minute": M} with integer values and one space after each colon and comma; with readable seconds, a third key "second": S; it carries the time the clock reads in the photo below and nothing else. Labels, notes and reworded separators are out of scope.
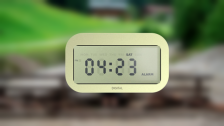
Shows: {"hour": 4, "minute": 23}
